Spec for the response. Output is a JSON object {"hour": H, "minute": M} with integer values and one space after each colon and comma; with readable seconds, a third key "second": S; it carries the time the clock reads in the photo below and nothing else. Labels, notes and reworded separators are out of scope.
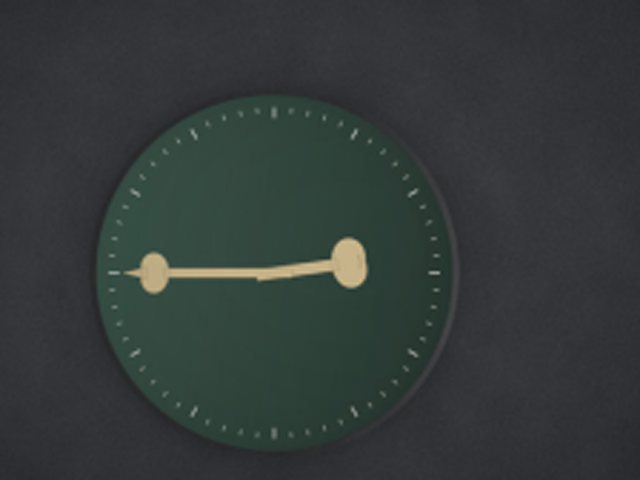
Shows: {"hour": 2, "minute": 45}
